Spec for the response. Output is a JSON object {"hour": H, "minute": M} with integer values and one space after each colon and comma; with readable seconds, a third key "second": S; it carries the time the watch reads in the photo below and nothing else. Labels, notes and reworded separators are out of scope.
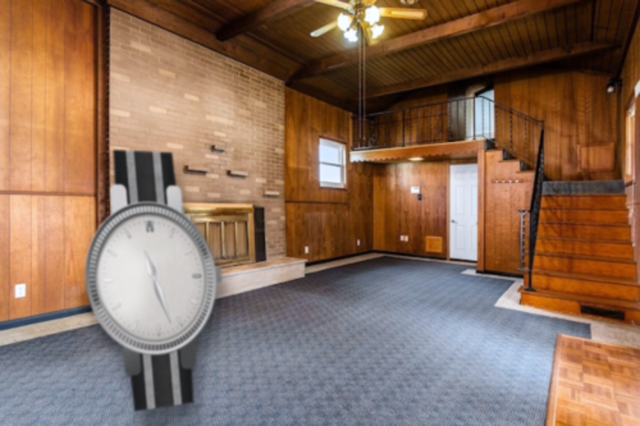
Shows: {"hour": 11, "minute": 27}
